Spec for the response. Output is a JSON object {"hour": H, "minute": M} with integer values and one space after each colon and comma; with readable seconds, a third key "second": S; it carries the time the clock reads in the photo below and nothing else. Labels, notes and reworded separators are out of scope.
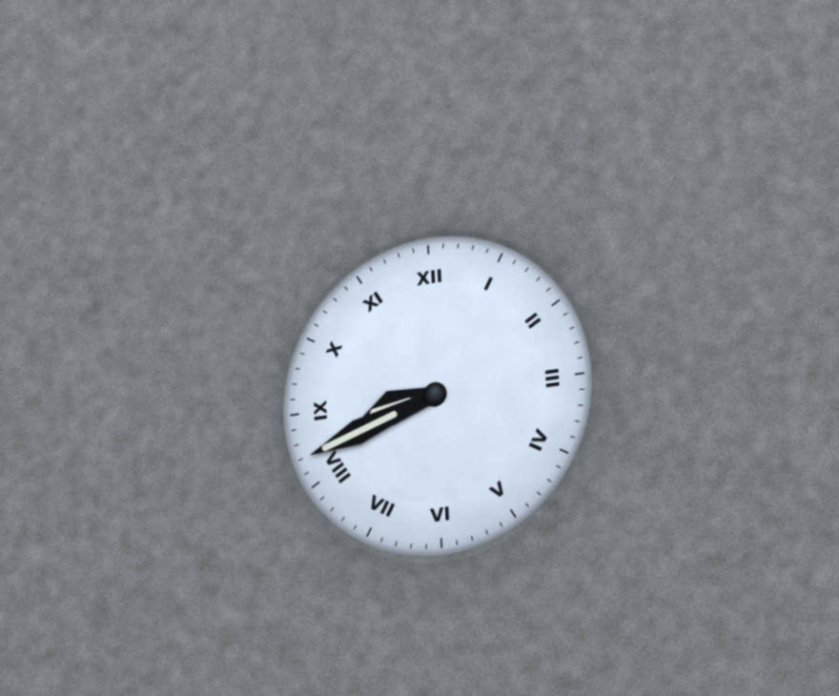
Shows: {"hour": 8, "minute": 42}
